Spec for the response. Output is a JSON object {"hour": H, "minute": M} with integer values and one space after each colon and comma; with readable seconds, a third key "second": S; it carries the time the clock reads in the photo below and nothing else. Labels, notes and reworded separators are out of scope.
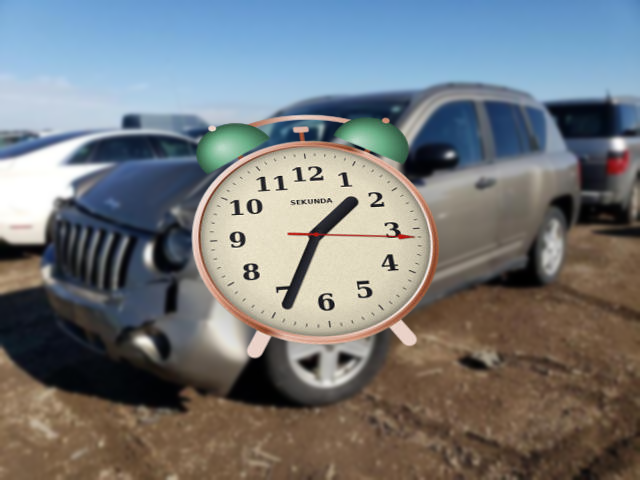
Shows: {"hour": 1, "minute": 34, "second": 16}
